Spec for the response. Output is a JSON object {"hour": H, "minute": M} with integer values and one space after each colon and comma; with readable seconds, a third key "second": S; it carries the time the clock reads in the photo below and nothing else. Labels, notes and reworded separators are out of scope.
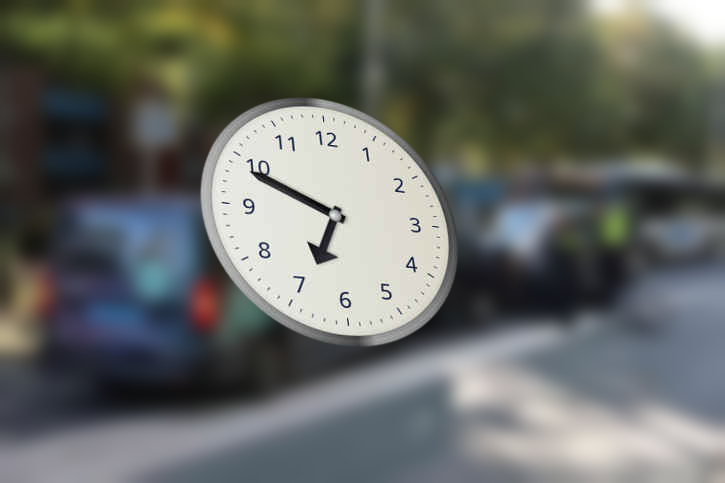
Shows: {"hour": 6, "minute": 49}
